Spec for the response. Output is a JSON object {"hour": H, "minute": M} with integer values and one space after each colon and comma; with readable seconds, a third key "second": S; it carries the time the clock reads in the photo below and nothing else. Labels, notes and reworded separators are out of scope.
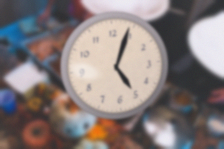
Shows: {"hour": 5, "minute": 4}
